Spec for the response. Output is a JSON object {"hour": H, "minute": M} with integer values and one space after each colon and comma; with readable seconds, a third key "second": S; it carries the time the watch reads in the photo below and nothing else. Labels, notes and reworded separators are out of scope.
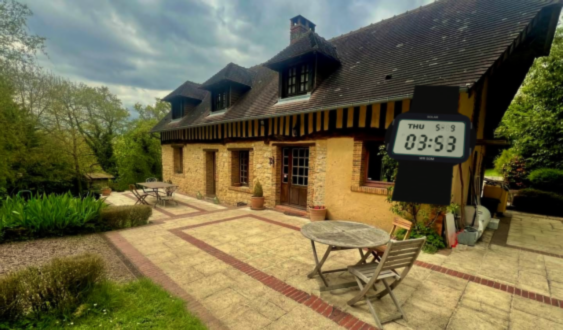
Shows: {"hour": 3, "minute": 53}
